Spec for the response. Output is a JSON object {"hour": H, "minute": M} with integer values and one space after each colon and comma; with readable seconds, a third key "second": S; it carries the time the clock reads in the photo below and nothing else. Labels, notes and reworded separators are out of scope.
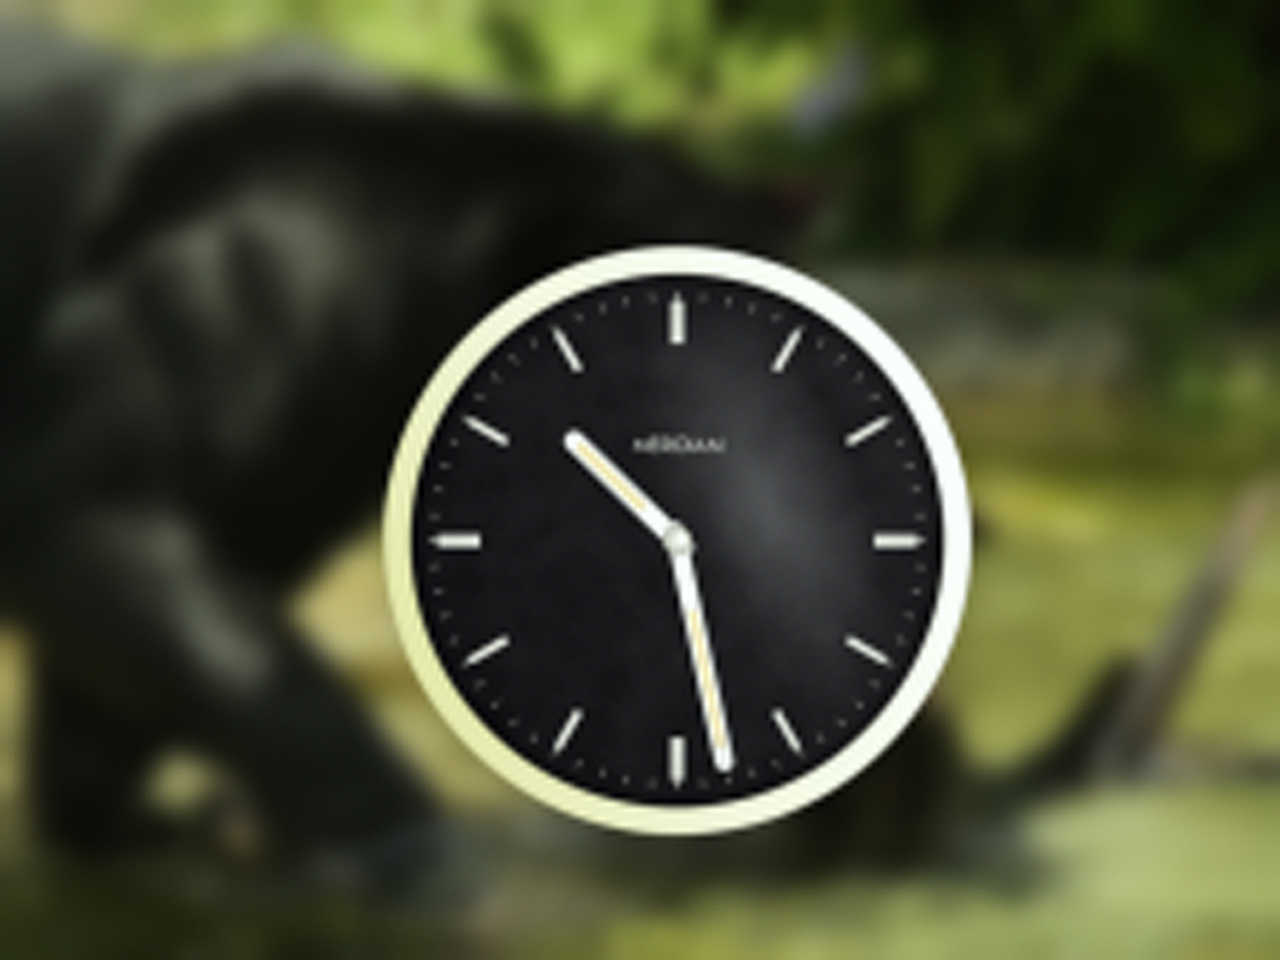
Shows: {"hour": 10, "minute": 28}
